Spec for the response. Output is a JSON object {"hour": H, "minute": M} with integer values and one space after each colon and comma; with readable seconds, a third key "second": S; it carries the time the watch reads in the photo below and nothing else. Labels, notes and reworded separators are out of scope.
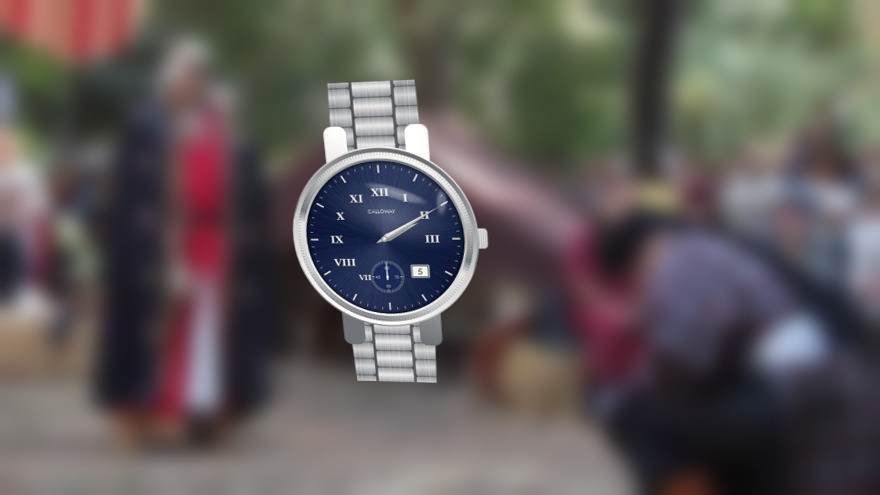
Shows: {"hour": 2, "minute": 10}
